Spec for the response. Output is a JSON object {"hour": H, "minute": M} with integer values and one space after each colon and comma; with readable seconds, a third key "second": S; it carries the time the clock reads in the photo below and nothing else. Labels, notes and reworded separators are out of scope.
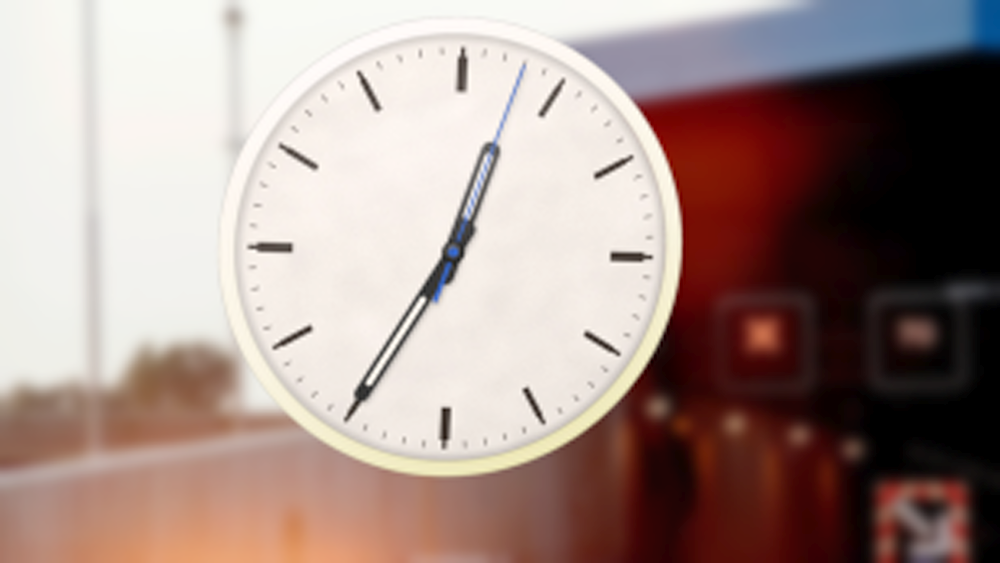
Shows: {"hour": 12, "minute": 35, "second": 3}
